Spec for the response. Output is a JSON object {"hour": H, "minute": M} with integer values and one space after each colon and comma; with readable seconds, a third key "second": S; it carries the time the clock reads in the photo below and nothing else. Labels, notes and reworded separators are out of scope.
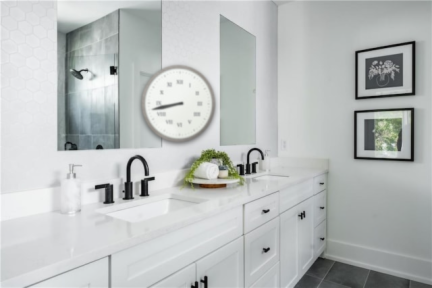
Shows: {"hour": 8, "minute": 43}
